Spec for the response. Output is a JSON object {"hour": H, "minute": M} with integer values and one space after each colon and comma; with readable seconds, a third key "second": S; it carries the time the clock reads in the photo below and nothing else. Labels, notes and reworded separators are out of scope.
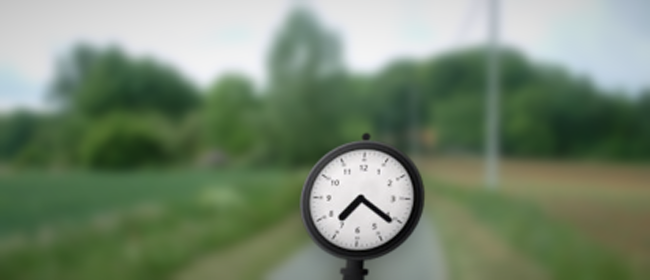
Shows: {"hour": 7, "minute": 21}
